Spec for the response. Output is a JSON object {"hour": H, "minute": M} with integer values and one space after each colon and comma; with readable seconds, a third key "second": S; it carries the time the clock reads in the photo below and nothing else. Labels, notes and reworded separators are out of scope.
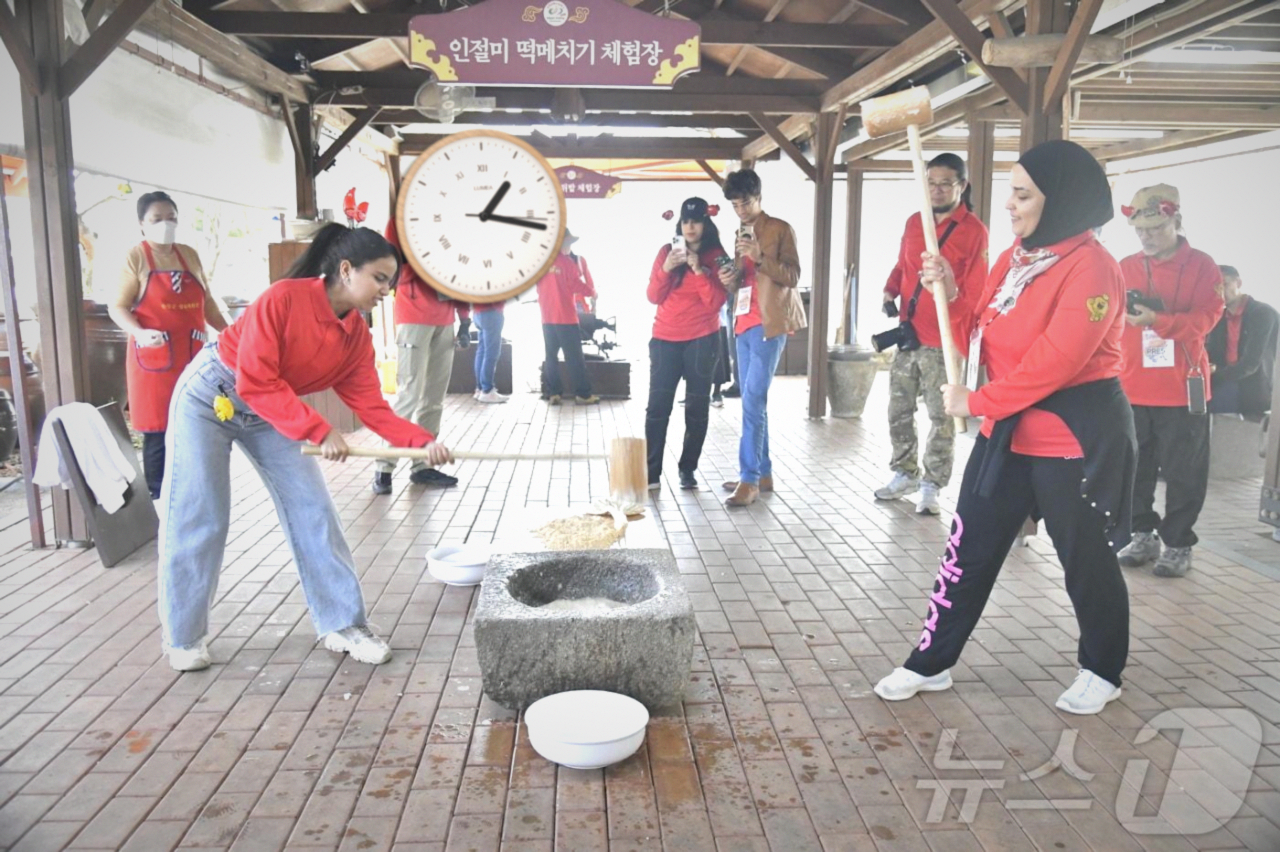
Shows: {"hour": 1, "minute": 17, "second": 16}
